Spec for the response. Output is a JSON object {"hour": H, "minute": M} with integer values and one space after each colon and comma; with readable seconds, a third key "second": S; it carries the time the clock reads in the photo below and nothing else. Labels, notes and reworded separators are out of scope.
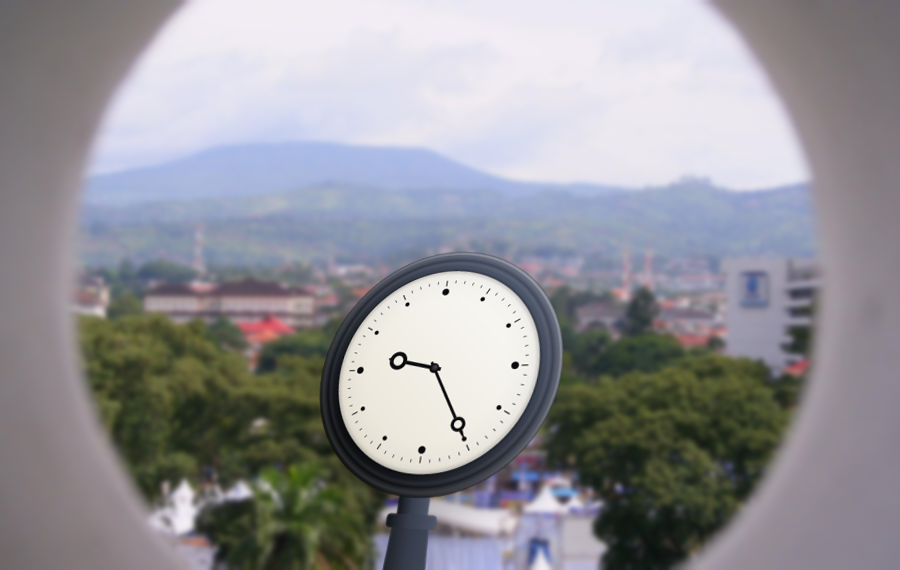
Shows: {"hour": 9, "minute": 25}
